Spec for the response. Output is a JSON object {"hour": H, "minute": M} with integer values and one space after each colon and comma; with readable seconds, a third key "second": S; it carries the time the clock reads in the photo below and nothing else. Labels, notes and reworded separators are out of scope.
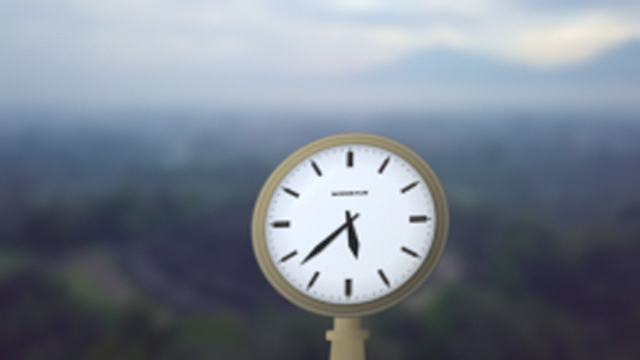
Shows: {"hour": 5, "minute": 38}
